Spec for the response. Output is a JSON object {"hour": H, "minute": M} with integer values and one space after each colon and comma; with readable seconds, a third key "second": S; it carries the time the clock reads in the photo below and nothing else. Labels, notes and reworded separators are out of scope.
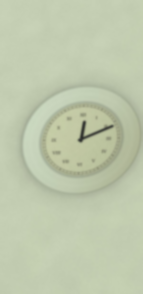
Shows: {"hour": 12, "minute": 11}
